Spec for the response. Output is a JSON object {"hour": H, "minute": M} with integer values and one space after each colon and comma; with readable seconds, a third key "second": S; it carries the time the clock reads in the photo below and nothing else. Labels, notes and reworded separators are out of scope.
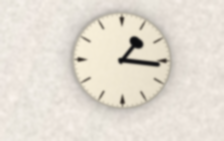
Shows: {"hour": 1, "minute": 16}
